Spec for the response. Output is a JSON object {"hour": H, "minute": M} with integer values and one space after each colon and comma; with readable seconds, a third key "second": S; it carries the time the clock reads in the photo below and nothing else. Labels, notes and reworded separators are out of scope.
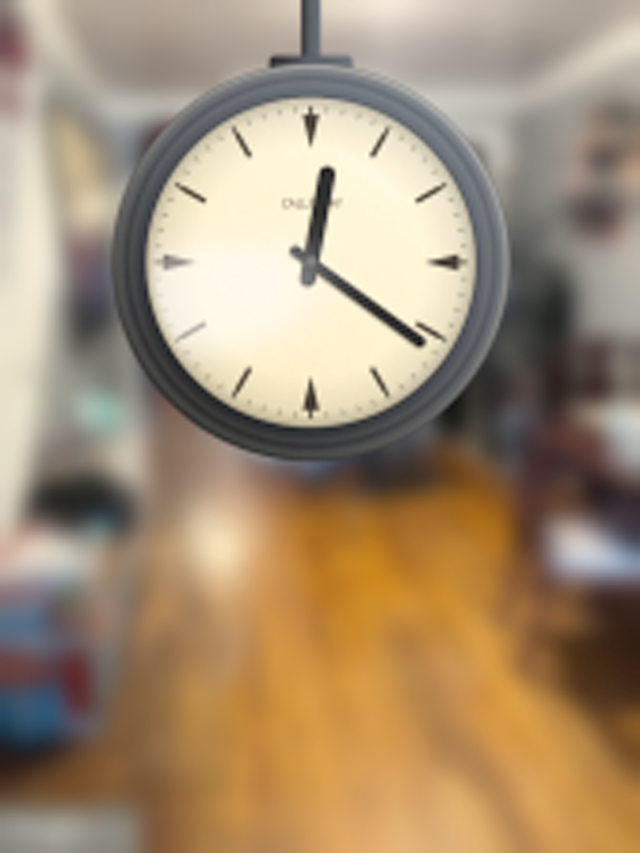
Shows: {"hour": 12, "minute": 21}
